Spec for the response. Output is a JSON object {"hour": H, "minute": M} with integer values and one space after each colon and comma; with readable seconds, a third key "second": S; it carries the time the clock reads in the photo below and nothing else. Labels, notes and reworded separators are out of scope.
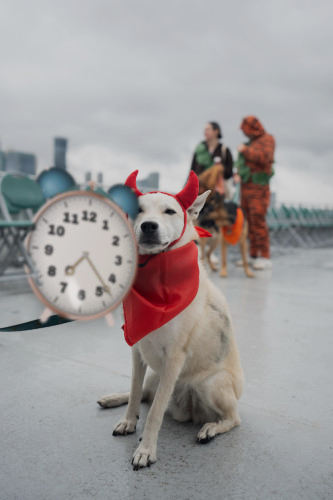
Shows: {"hour": 7, "minute": 23}
